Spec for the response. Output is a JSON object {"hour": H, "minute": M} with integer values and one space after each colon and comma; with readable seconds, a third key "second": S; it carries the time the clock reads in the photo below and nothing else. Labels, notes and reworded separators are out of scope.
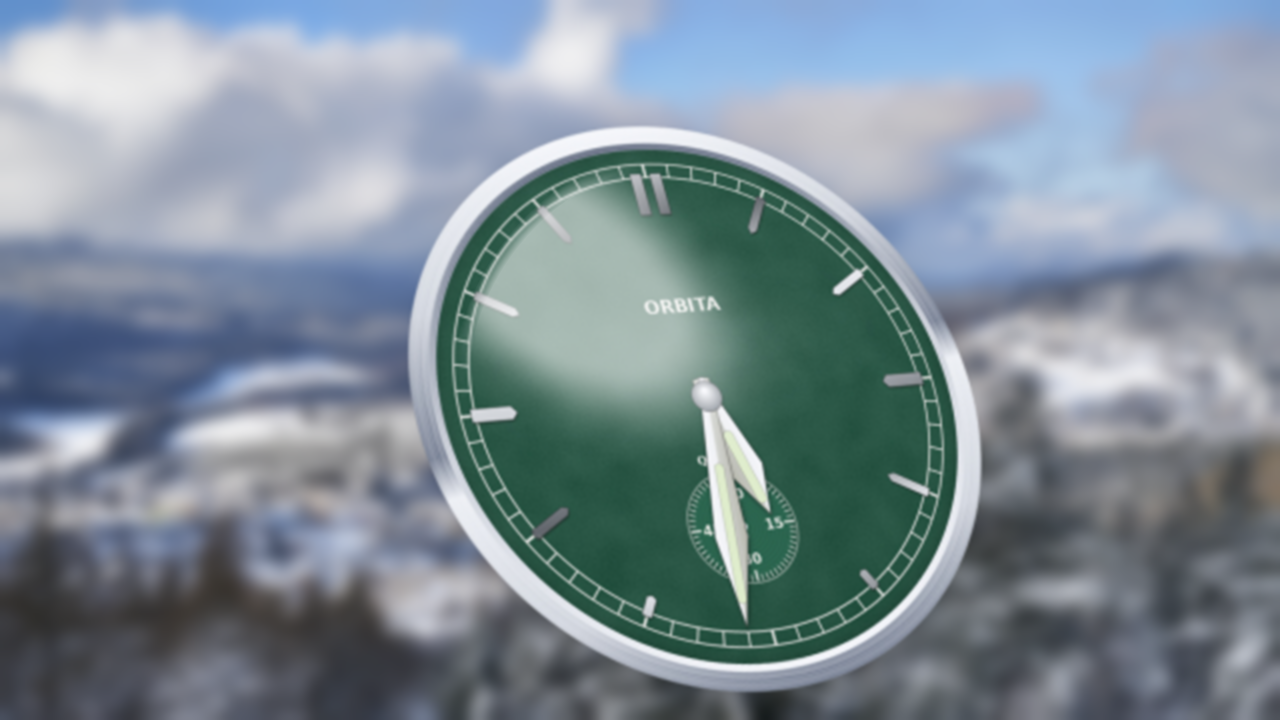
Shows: {"hour": 5, "minute": 31}
